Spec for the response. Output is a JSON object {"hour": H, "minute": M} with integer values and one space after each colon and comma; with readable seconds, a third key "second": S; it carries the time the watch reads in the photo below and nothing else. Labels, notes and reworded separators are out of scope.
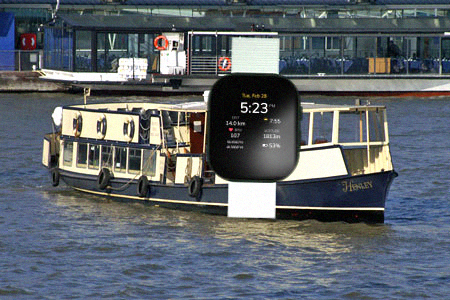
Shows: {"hour": 5, "minute": 23}
